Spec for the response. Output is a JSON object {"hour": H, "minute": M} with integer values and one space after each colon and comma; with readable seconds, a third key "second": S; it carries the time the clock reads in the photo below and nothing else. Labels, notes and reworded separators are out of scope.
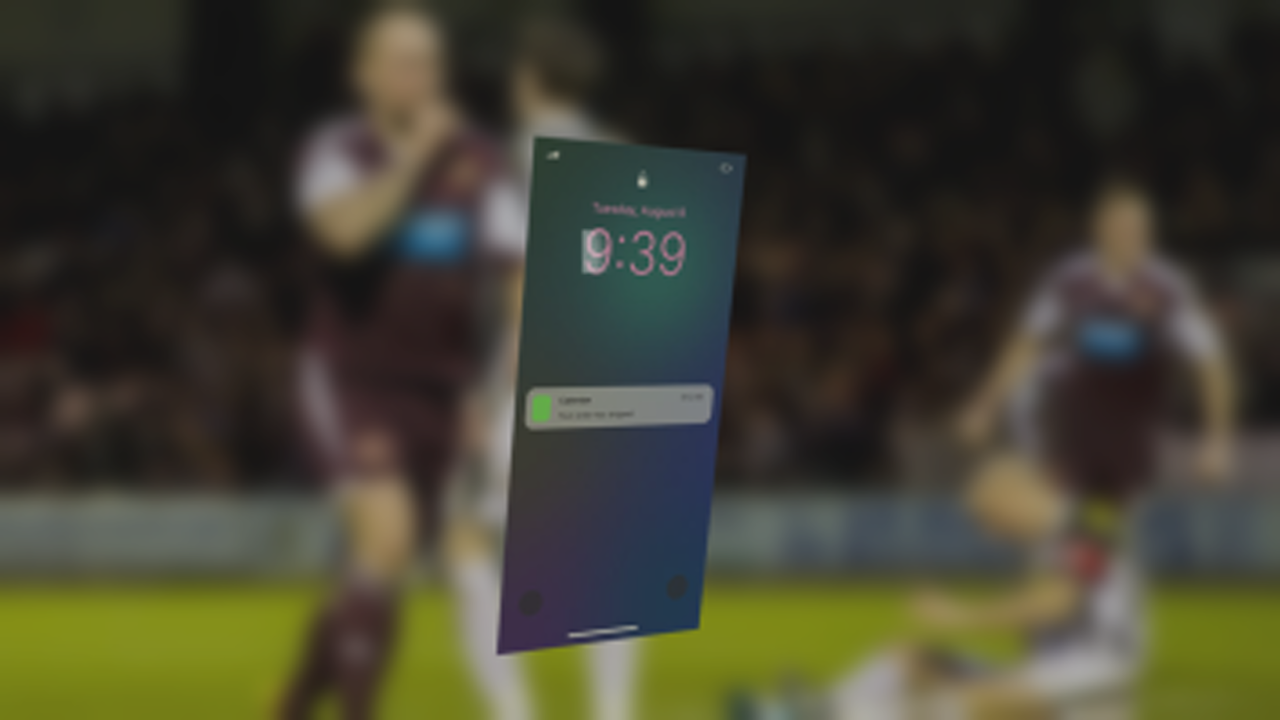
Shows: {"hour": 9, "minute": 39}
